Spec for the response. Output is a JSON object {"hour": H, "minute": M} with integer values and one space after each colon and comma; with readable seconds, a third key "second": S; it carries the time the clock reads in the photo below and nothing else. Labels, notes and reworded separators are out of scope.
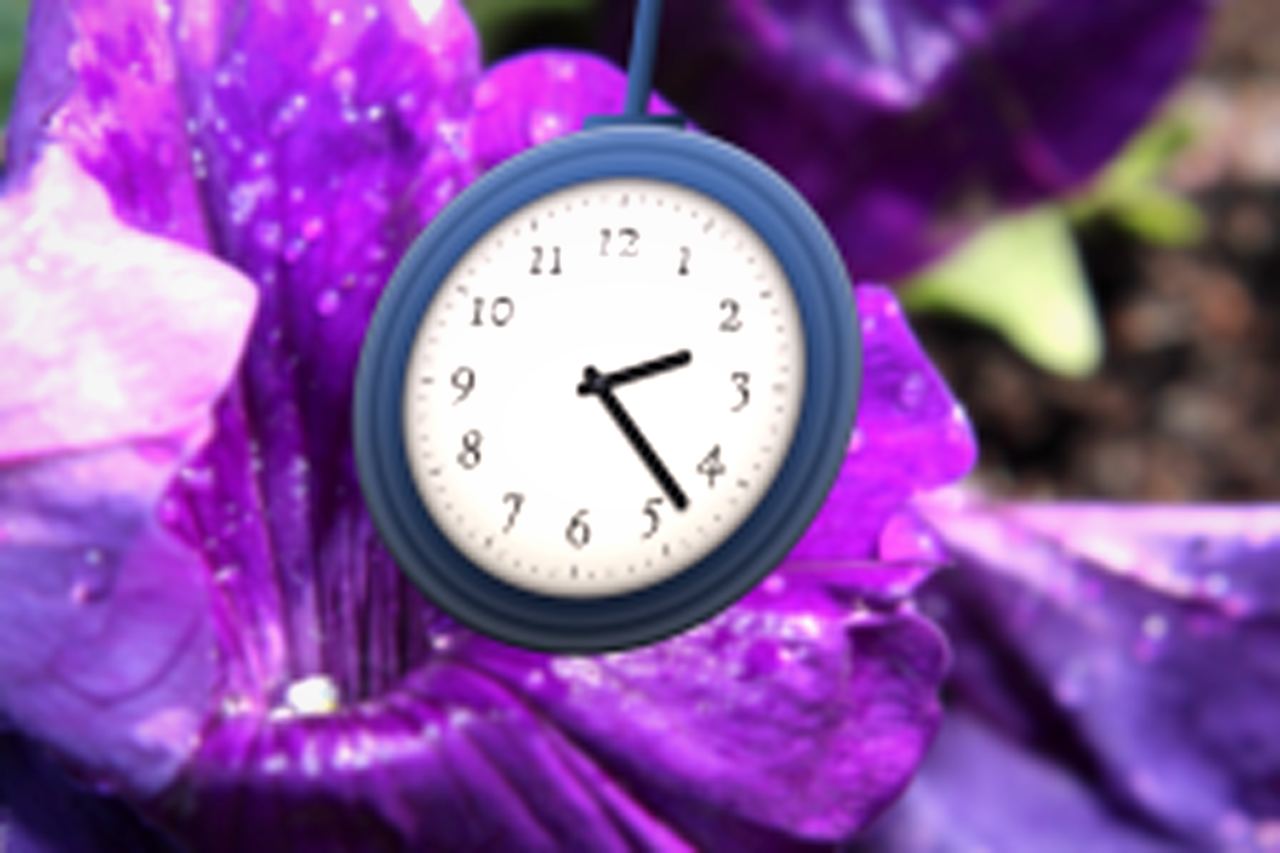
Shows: {"hour": 2, "minute": 23}
